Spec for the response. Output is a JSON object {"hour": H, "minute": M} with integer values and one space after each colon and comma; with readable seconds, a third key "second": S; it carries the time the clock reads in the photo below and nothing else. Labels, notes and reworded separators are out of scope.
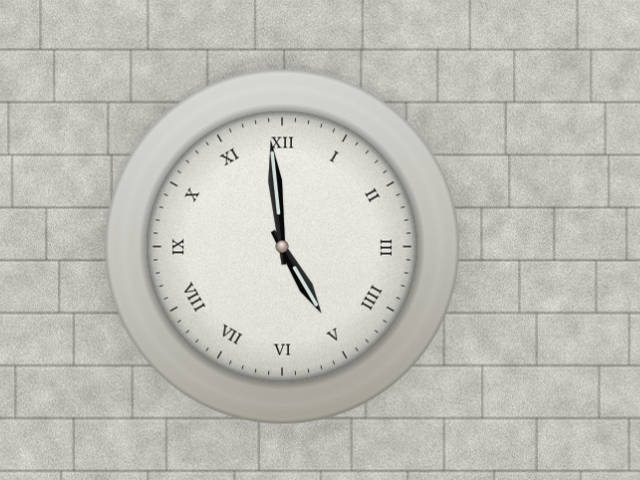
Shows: {"hour": 4, "minute": 59}
